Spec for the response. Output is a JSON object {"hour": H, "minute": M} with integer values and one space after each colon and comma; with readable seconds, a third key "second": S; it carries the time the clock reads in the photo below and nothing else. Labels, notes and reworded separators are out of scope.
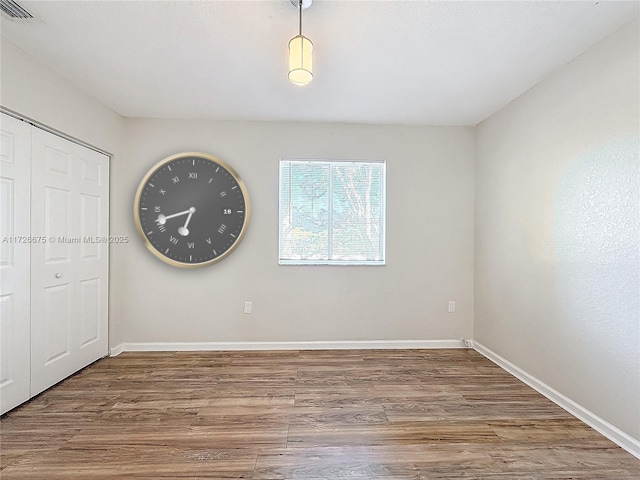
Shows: {"hour": 6, "minute": 42}
